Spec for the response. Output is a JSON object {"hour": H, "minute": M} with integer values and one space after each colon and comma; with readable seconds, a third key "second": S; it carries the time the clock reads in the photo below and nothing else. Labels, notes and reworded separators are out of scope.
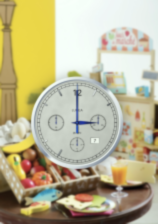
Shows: {"hour": 3, "minute": 0}
